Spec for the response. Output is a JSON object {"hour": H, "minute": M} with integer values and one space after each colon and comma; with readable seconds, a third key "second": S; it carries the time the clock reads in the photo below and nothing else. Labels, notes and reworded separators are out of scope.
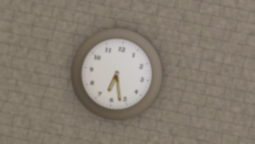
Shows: {"hour": 6, "minute": 27}
